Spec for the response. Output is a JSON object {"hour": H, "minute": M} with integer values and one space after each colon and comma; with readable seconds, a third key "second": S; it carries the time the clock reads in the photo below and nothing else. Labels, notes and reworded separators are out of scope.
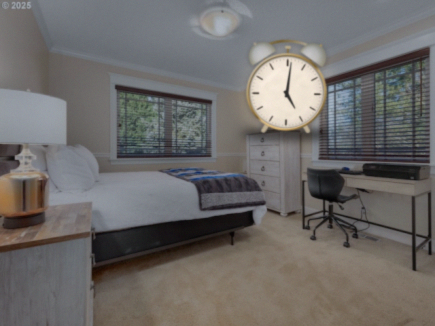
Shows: {"hour": 5, "minute": 1}
